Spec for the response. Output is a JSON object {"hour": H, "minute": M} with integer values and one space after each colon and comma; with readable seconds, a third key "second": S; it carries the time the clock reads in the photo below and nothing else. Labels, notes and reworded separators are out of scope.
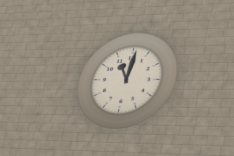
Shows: {"hour": 11, "minute": 1}
